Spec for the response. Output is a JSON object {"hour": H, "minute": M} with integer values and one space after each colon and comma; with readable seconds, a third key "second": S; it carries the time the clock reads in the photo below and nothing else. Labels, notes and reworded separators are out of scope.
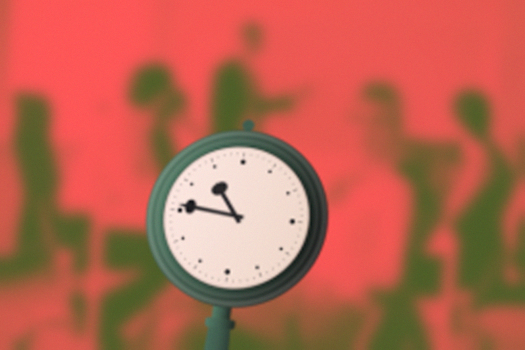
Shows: {"hour": 10, "minute": 46}
